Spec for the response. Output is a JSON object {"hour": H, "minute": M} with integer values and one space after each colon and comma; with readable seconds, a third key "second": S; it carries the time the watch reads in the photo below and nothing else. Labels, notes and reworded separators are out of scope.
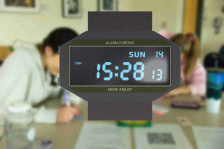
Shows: {"hour": 15, "minute": 28, "second": 13}
